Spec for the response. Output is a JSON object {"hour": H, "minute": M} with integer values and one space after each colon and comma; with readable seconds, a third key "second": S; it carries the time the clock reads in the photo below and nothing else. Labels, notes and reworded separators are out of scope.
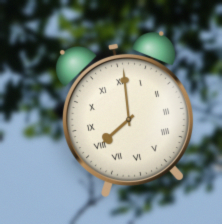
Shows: {"hour": 8, "minute": 1}
